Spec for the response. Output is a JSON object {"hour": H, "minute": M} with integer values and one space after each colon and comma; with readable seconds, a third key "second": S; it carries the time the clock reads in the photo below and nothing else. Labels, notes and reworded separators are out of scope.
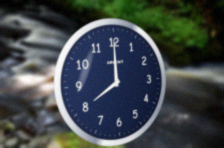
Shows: {"hour": 8, "minute": 0}
